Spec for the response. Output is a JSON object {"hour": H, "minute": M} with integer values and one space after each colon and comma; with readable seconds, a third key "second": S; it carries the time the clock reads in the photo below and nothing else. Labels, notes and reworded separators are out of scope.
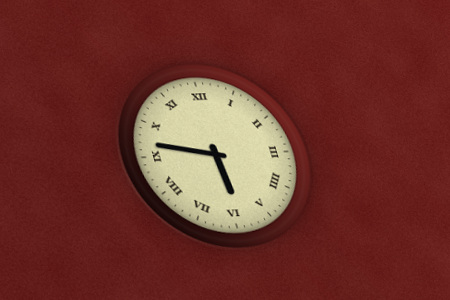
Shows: {"hour": 5, "minute": 47}
